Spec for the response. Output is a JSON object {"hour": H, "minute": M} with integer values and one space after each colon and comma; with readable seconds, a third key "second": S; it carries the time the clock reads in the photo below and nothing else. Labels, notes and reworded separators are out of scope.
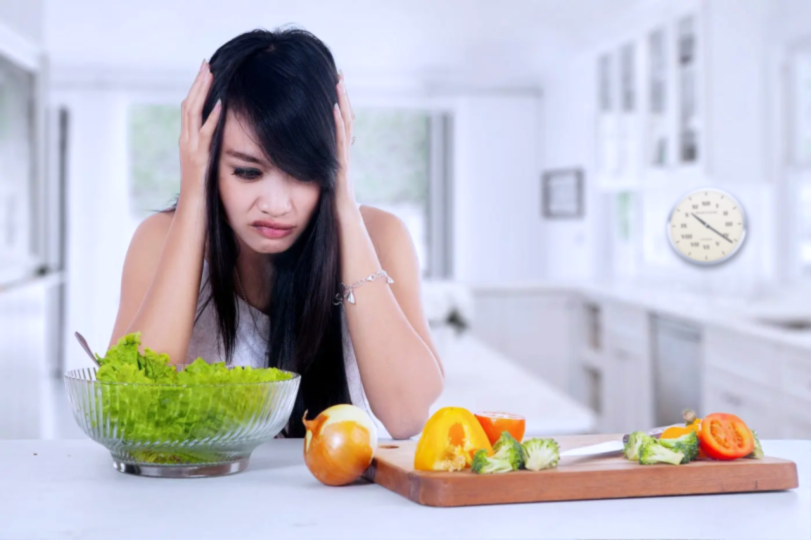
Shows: {"hour": 10, "minute": 21}
